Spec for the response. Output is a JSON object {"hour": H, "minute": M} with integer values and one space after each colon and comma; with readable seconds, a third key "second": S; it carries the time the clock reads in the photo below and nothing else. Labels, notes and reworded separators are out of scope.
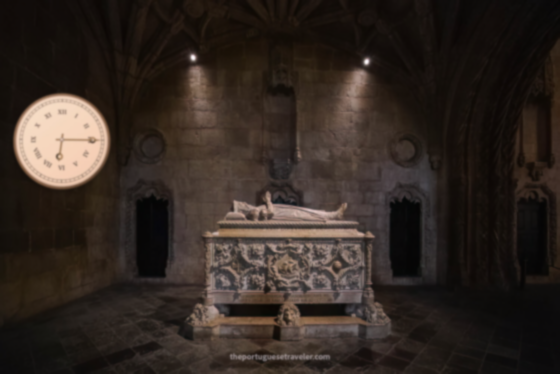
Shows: {"hour": 6, "minute": 15}
